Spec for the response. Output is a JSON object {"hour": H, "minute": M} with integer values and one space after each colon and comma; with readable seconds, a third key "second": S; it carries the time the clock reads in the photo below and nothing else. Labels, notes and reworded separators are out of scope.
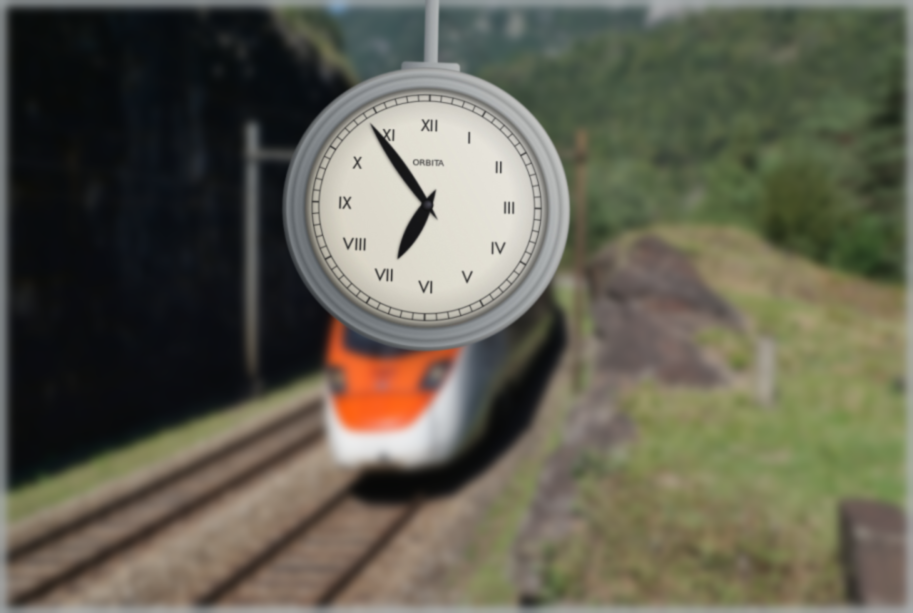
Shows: {"hour": 6, "minute": 54}
